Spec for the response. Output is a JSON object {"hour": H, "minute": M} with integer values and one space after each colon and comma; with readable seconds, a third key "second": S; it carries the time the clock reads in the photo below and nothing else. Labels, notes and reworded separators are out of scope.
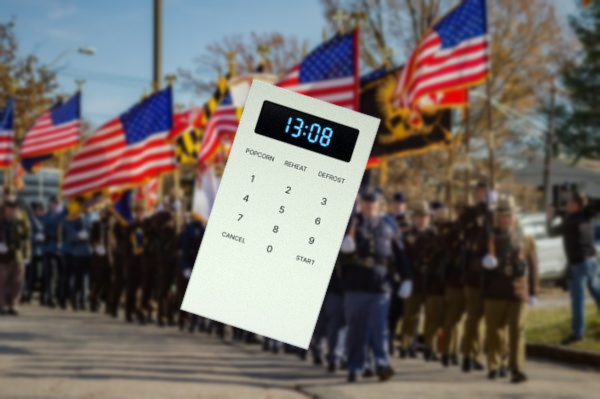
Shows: {"hour": 13, "minute": 8}
